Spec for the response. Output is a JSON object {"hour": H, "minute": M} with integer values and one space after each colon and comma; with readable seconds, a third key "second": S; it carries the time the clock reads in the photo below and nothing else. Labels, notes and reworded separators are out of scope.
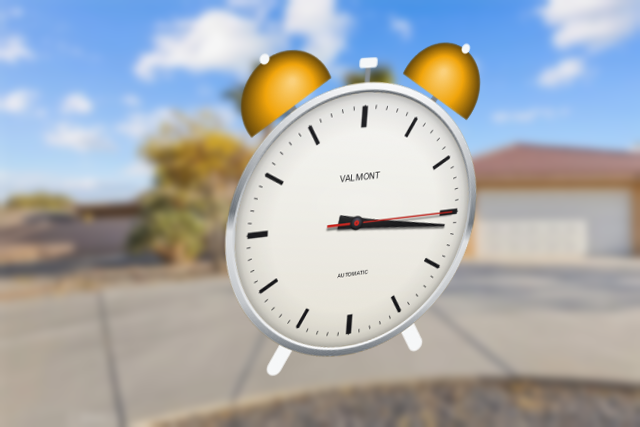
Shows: {"hour": 3, "minute": 16, "second": 15}
